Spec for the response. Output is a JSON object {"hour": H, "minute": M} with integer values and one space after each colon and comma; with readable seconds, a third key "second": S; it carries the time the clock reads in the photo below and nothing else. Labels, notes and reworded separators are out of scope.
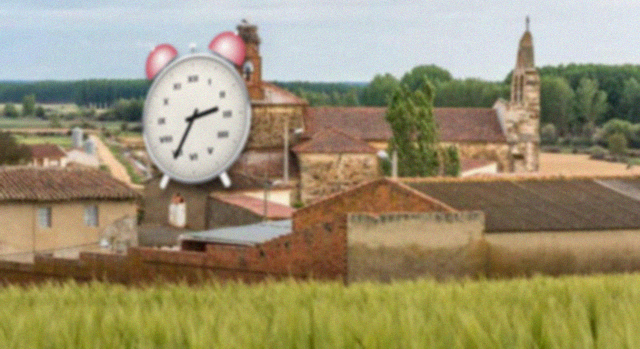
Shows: {"hour": 2, "minute": 35}
